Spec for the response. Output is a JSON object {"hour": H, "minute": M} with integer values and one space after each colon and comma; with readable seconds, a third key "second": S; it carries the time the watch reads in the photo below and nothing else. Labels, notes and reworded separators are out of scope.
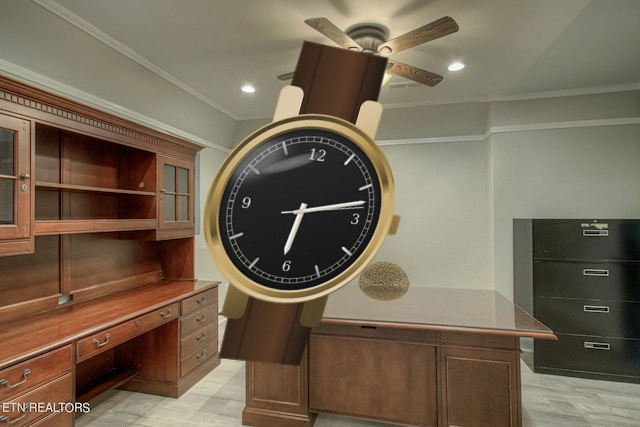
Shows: {"hour": 6, "minute": 12, "second": 13}
